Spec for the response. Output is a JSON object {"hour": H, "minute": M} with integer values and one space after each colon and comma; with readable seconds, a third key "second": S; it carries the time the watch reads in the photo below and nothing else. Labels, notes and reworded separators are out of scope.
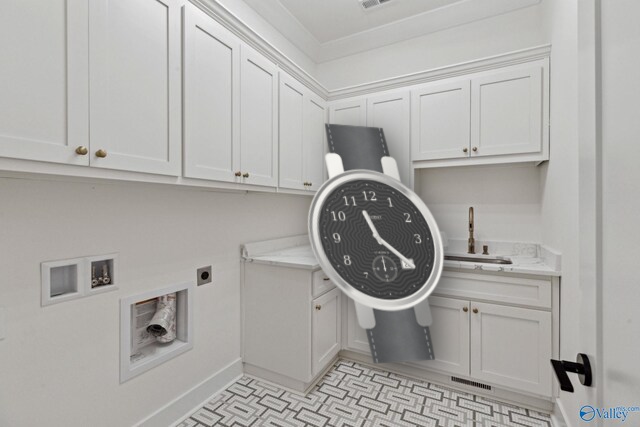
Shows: {"hour": 11, "minute": 22}
